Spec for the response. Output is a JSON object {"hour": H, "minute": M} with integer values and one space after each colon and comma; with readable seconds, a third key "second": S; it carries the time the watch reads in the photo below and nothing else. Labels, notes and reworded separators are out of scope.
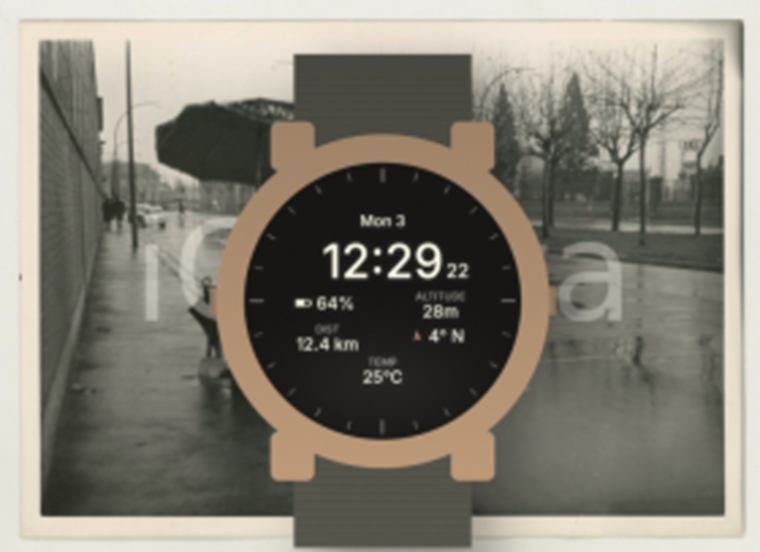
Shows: {"hour": 12, "minute": 29}
